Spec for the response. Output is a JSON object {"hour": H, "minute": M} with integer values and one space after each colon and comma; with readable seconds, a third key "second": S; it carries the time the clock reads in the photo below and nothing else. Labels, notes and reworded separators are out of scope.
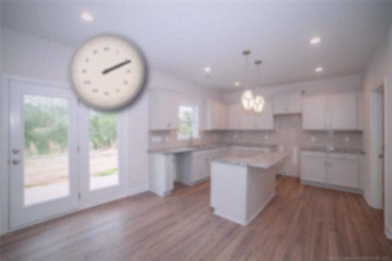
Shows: {"hour": 2, "minute": 11}
